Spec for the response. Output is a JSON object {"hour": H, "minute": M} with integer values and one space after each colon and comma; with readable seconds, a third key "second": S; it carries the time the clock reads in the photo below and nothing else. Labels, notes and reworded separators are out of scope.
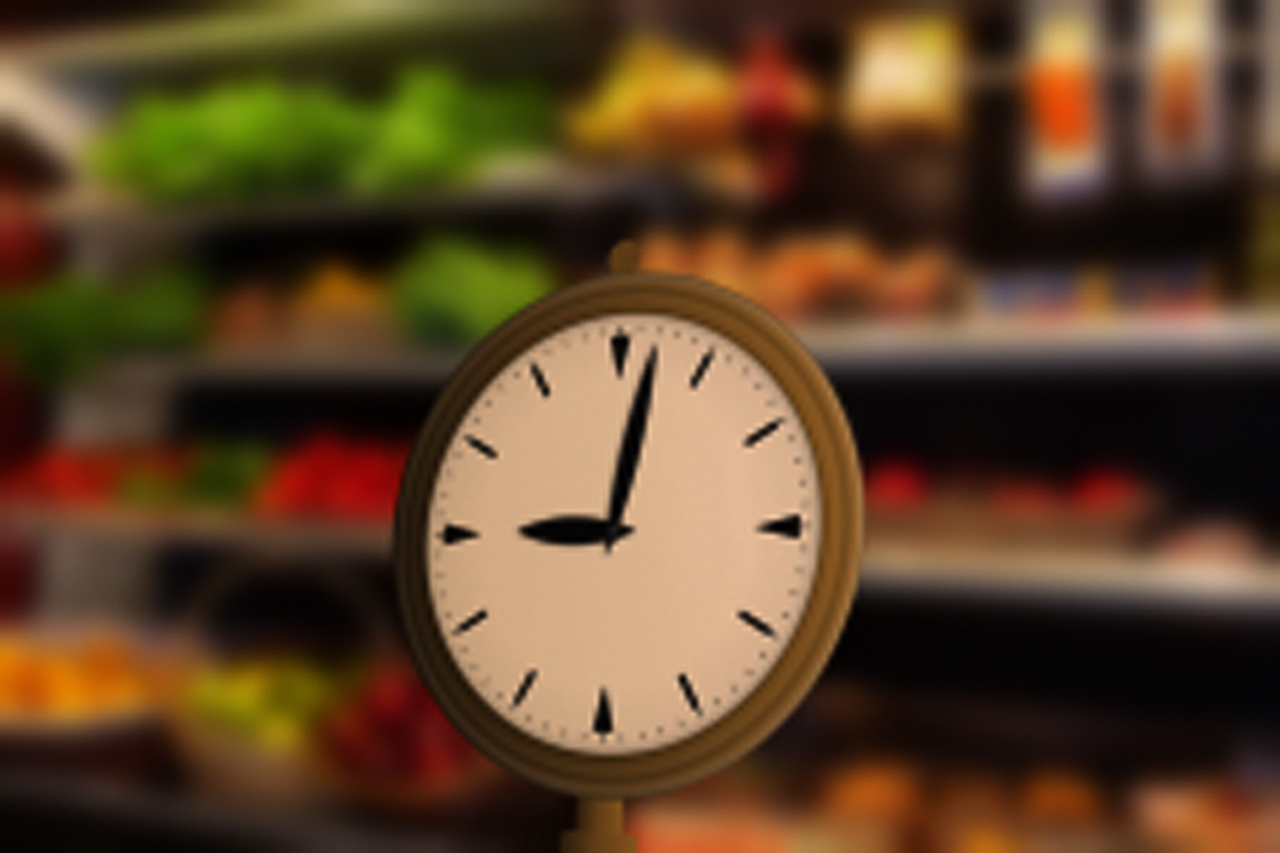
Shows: {"hour": 9, "minute": 2}
